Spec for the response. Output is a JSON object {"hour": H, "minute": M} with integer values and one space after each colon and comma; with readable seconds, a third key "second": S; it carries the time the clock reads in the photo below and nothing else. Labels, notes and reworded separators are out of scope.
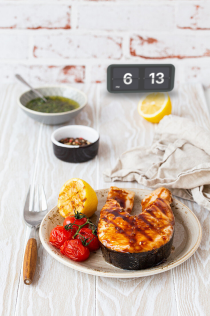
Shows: {"hour": 6, "minute": 13}
